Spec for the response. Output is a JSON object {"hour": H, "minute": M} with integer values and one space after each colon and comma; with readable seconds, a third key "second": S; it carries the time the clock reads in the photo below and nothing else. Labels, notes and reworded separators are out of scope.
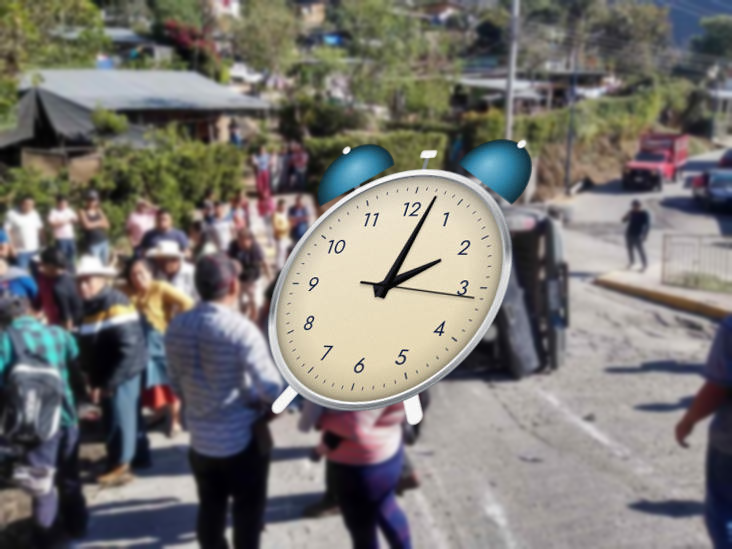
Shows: {"hour": 2, "minute": 2, "second": 16}
